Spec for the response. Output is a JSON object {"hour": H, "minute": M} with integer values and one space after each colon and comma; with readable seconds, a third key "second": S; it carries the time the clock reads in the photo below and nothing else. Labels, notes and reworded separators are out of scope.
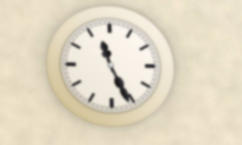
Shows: {"hour": 11, "minute": 26}
